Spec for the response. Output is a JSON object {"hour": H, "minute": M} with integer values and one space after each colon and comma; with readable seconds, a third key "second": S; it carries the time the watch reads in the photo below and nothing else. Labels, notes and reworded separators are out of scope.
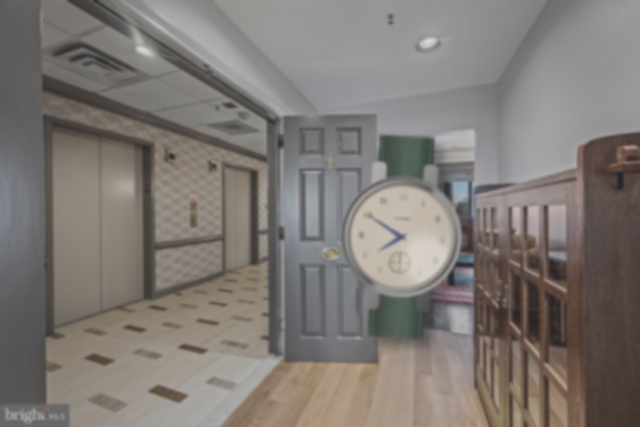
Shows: {"hour": 7, "minute": 50}
